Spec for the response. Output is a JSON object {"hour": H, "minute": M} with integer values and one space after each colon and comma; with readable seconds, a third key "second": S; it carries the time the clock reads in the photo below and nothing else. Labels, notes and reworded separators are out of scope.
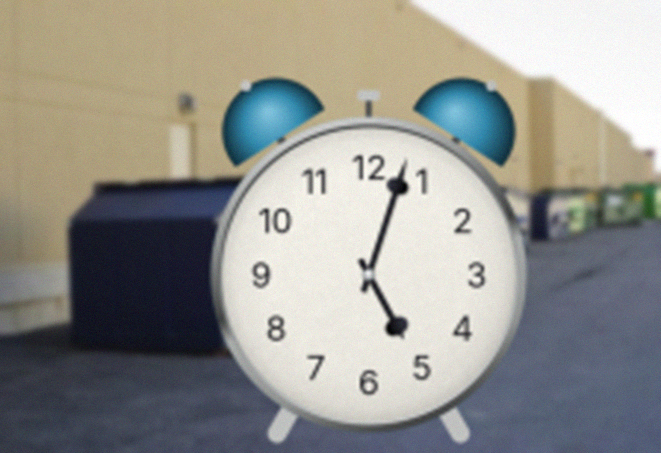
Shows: {"hour": 5, "minute": 3}
